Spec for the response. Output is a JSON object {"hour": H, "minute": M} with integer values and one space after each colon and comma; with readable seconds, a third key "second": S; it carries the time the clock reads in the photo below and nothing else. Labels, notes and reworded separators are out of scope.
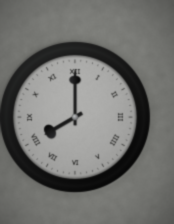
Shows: {"hour": 8, "minute": 0}
